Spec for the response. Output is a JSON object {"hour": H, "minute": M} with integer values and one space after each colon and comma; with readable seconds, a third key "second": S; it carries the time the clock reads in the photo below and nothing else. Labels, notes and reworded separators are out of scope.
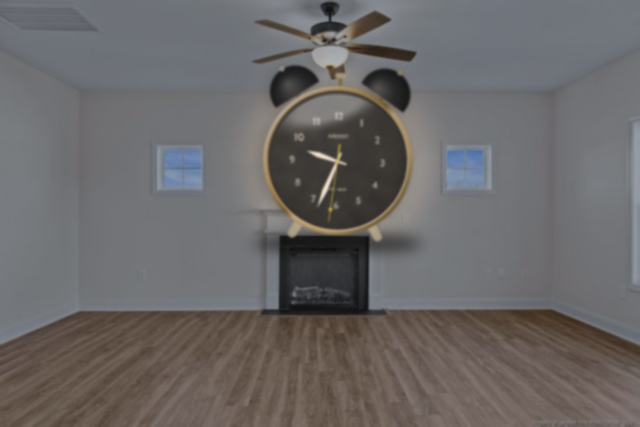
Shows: {"hour": 9, "minute": 33, "second": 31}
